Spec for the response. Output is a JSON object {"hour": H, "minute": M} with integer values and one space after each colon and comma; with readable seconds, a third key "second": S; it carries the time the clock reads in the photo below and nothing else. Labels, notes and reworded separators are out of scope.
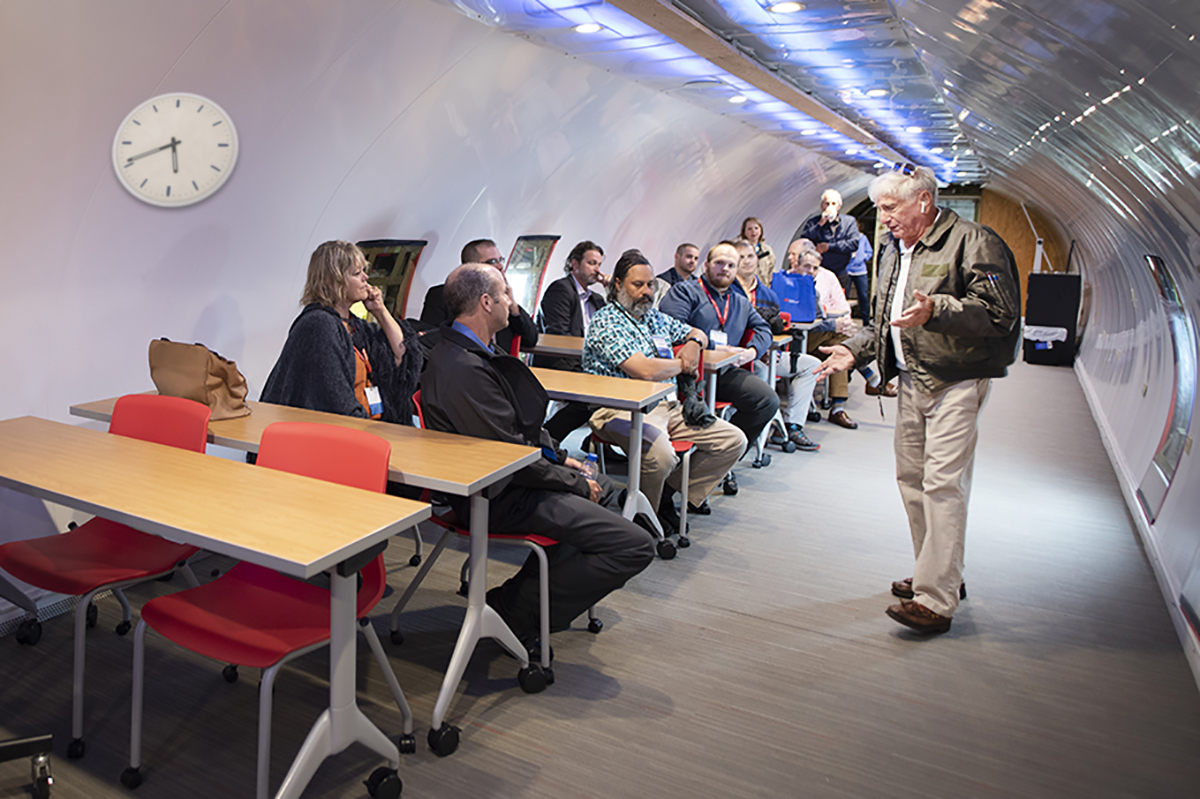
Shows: {"hour": 5, "minute": 41}
